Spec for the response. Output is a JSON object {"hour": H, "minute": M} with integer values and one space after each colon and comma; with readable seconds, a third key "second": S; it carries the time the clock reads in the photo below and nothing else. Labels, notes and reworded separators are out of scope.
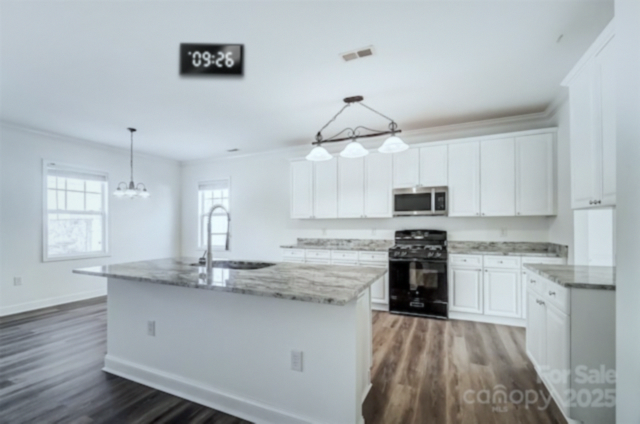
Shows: {"hour": 9, "minute": 26}
